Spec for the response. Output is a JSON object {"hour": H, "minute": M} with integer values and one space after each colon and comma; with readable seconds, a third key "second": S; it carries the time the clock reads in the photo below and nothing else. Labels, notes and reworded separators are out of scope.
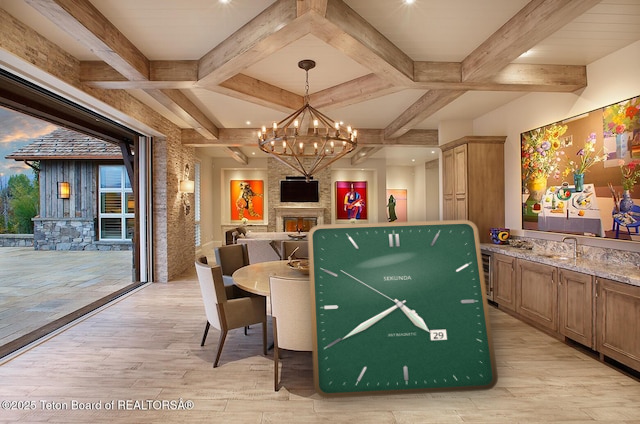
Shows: {"hour": 4, "minute": 39, "second": 51}
